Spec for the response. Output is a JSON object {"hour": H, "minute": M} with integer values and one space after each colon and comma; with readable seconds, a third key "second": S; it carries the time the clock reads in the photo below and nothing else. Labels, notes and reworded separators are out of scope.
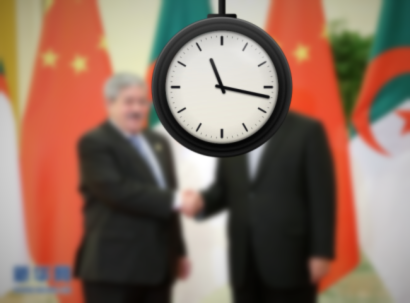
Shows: {"hour": 11, "minute": 17}
